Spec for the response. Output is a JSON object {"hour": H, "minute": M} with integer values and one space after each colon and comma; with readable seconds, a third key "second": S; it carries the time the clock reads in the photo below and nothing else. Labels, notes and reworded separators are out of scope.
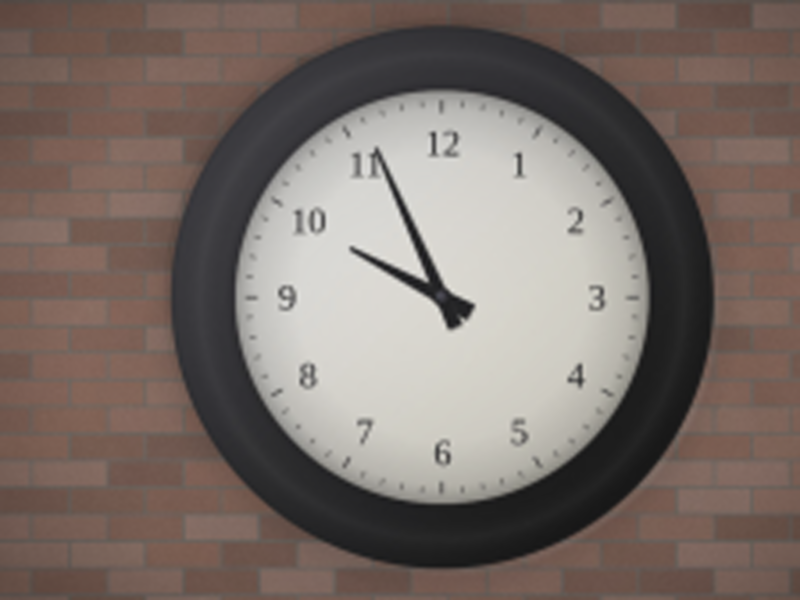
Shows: {"hour": 9, "minute": 56}
